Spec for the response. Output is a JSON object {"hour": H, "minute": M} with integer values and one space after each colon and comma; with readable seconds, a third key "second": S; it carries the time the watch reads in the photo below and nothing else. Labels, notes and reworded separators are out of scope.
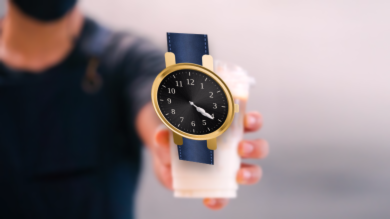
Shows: {"hour": 4, "minute": 21}
